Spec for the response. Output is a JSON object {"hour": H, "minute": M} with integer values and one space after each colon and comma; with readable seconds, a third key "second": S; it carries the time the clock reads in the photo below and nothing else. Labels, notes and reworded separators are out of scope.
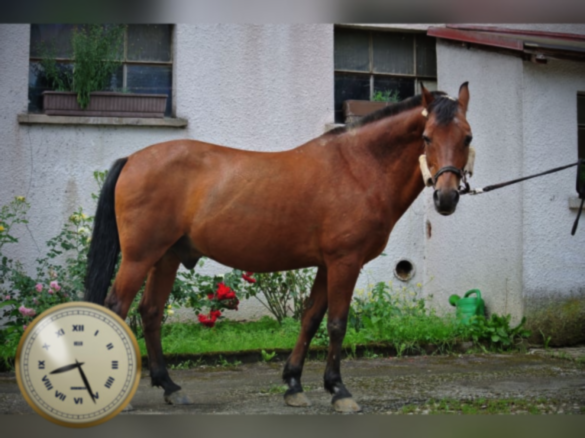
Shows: {"hour": 8, "minute": 26}
